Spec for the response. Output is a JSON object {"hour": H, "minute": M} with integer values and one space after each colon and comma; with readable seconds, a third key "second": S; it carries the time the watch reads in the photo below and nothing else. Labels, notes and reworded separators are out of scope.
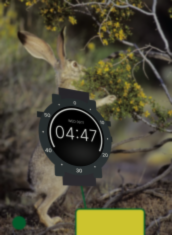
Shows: {"hour": 4, "minute": 47}
